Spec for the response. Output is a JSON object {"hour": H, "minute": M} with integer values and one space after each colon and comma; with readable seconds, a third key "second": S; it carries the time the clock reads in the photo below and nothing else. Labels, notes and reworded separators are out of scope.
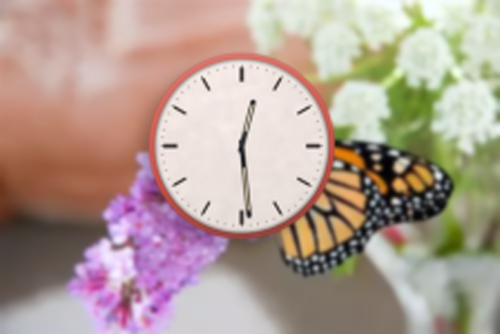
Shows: {"hour": 12, "minute": 29}
